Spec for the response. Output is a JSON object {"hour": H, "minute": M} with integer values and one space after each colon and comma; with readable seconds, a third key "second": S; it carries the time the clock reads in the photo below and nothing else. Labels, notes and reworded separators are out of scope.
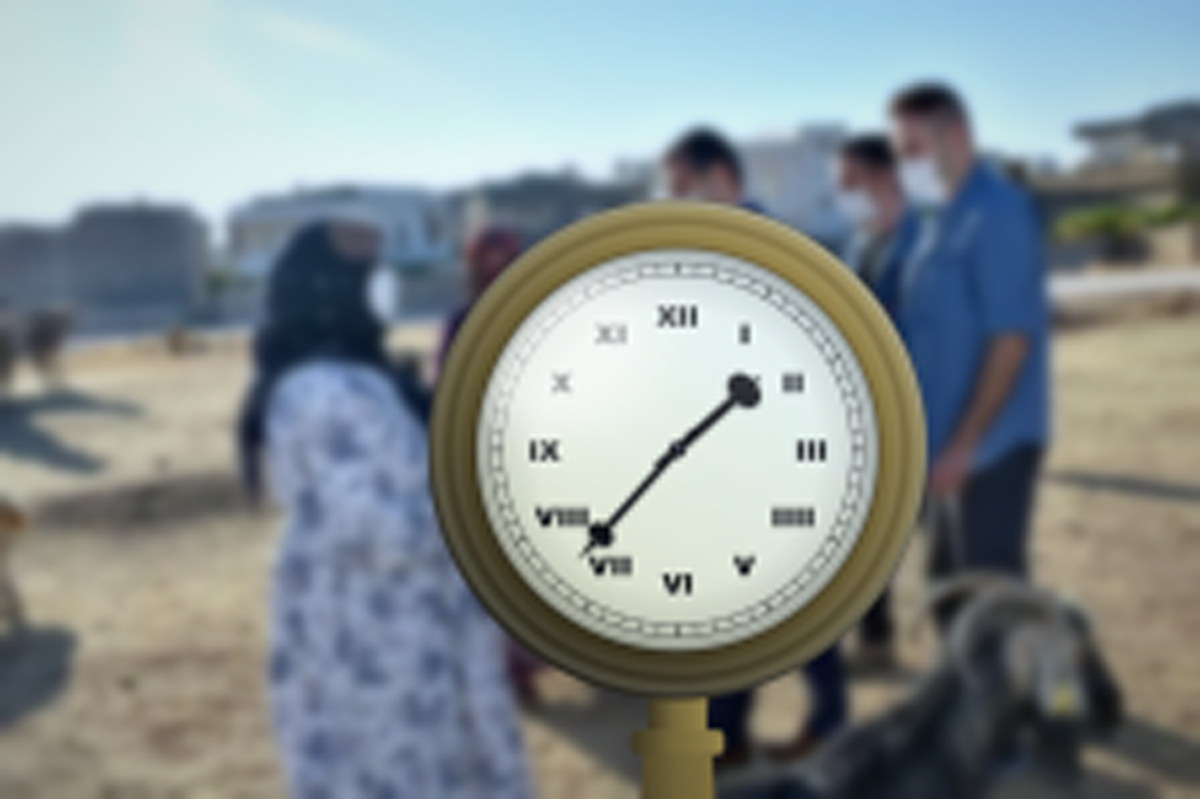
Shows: {"hour": 1, "minute": 37}
